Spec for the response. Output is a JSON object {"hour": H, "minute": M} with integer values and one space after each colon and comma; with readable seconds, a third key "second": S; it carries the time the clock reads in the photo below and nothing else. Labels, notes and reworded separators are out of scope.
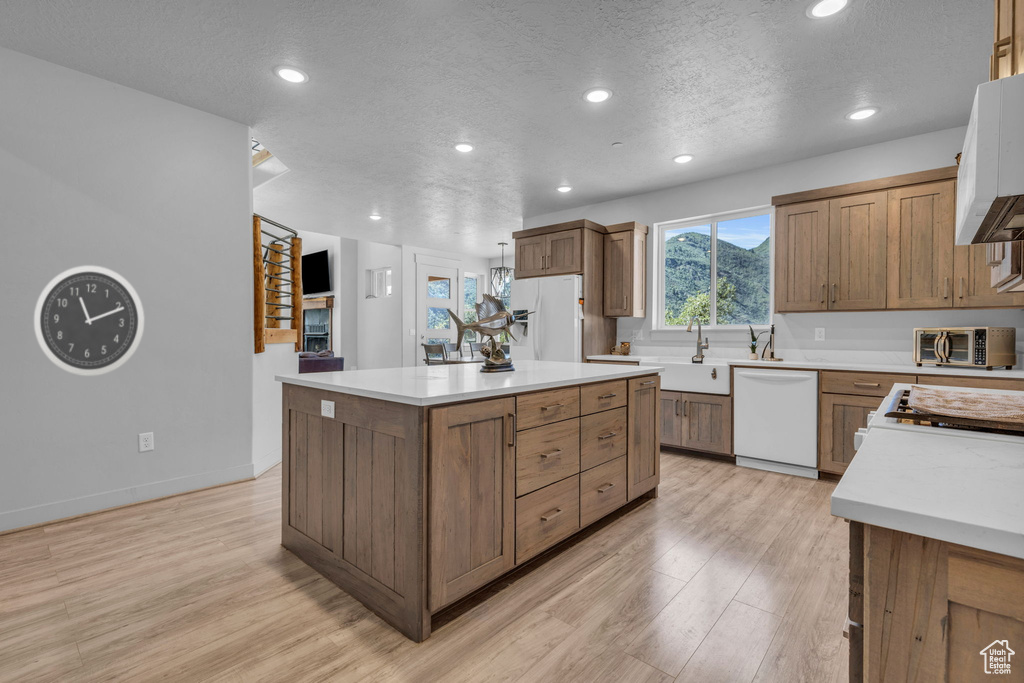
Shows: {"hour": 11, "minute": 11}
